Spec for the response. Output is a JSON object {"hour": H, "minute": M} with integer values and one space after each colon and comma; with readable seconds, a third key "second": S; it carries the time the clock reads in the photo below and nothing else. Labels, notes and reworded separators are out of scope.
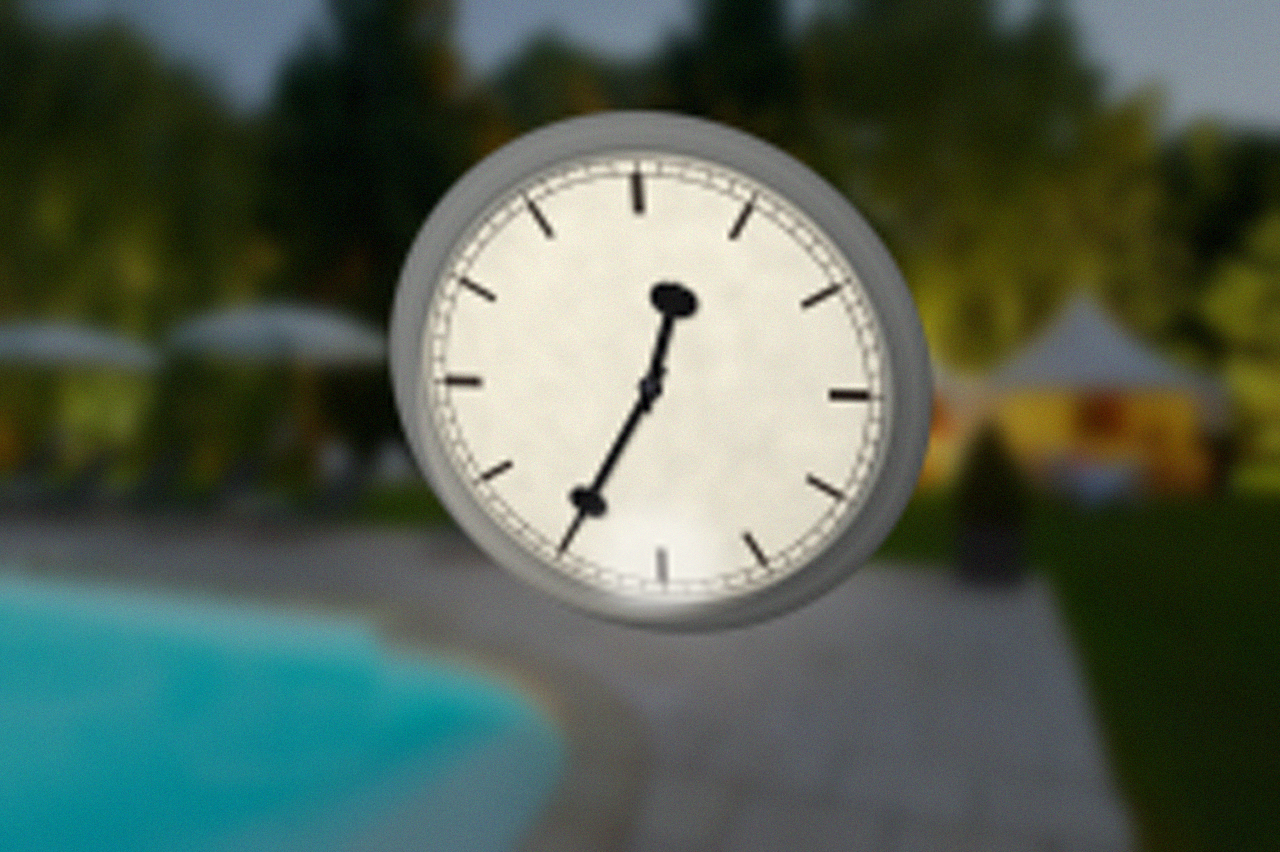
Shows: {"hour": 12, "minute": 35}
